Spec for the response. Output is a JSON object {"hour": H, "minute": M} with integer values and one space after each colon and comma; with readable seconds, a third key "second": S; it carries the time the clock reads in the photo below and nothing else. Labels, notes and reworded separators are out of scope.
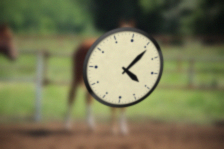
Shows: {"hour": 4, "minute": 6}
